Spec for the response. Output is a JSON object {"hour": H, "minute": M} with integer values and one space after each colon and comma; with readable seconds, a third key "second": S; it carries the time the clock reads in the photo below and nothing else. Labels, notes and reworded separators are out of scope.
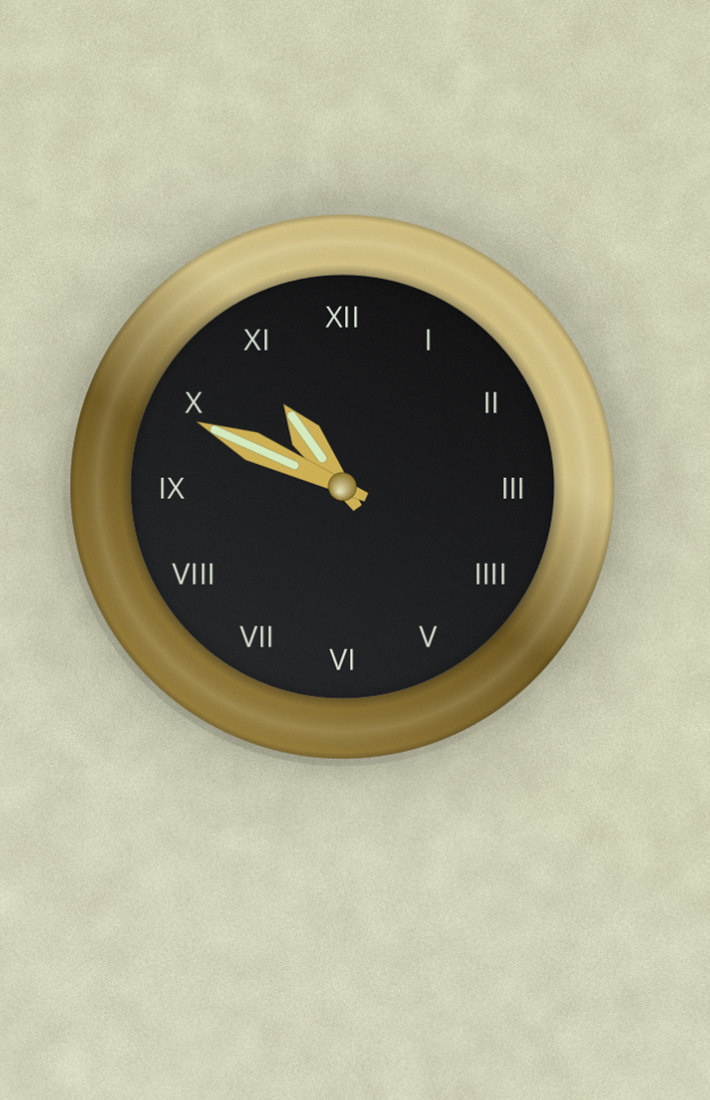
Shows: {"hour": 10, "minute": 49}
